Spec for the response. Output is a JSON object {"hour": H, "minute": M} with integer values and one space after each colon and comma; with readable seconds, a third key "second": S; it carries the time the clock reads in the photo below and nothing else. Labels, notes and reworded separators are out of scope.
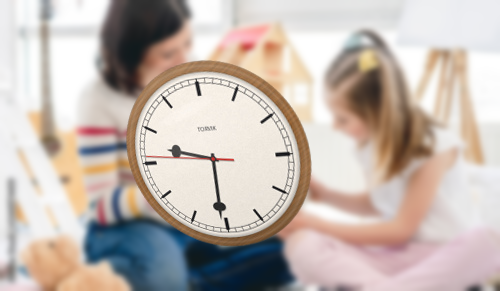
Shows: {"hour": 9, "minute": 30, "second": 46}
